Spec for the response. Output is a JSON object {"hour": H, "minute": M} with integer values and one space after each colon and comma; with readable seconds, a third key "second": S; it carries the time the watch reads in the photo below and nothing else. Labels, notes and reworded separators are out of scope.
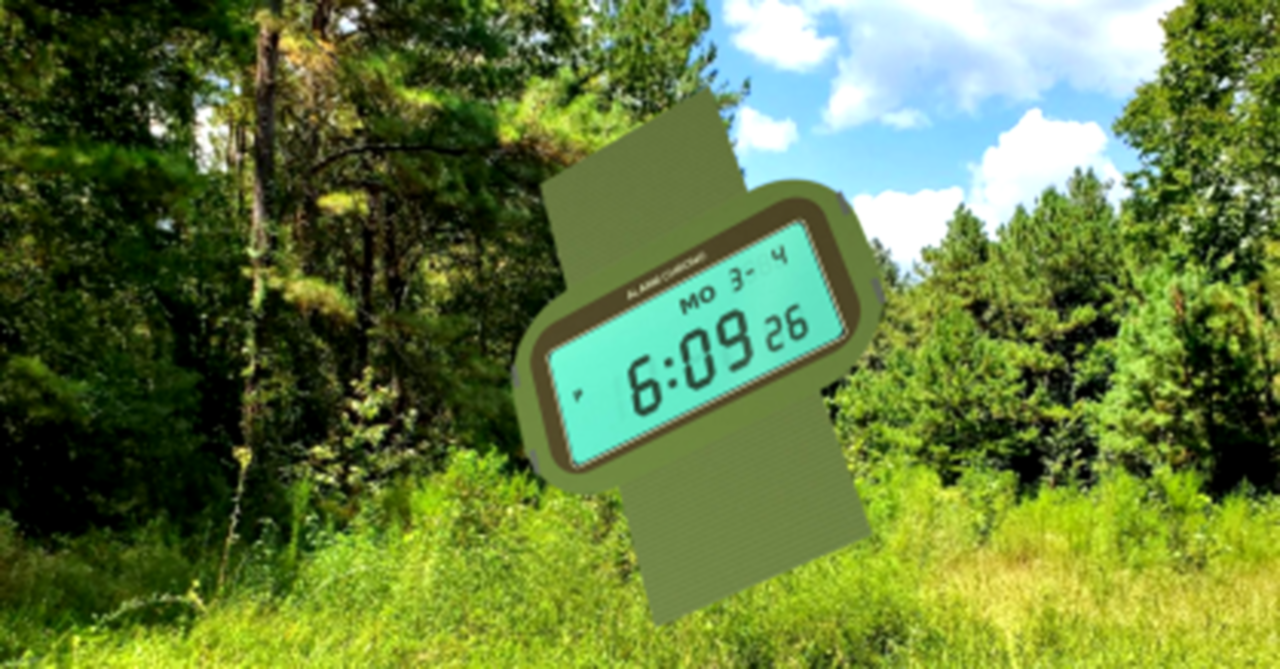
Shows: {"hour": 6, "minute": 9, "second": 26}
